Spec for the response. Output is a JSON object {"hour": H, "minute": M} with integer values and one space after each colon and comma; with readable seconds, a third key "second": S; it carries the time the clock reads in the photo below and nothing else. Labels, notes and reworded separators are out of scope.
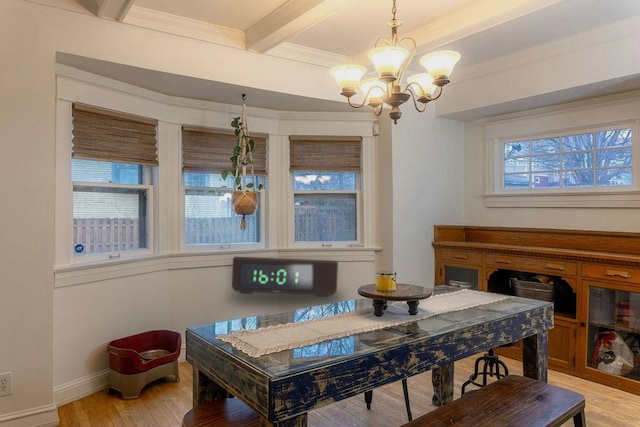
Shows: {"hour": 16, "minute": 1}
